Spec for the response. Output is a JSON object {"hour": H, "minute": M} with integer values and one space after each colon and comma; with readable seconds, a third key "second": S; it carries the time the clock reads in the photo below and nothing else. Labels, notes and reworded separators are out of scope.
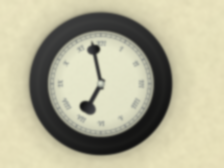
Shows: {"hour": 6, "minute": 58}
